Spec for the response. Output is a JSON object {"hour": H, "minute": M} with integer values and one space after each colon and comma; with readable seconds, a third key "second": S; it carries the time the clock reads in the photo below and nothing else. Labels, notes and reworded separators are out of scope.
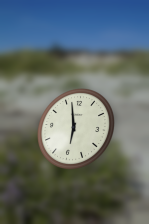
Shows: {"hour": 5, "minute": 57}
